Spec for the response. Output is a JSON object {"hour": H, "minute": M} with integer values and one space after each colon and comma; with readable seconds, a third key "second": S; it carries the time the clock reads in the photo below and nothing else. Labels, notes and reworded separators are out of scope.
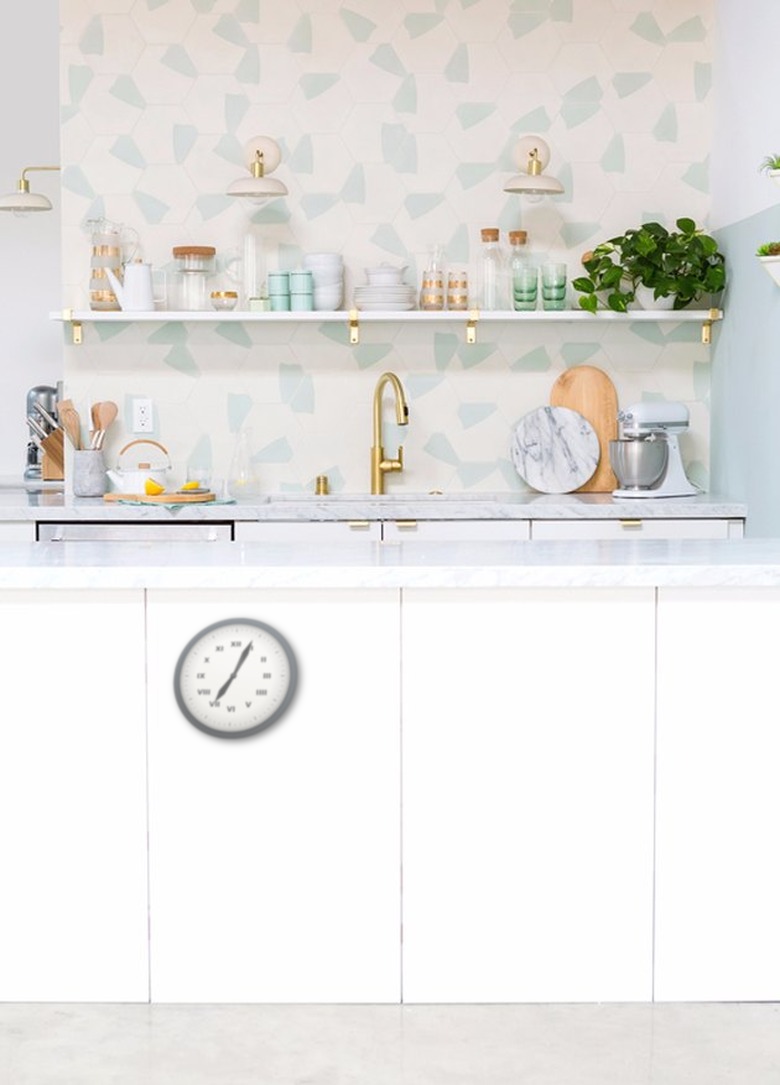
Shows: {"hour": 7, "minute": 4}
